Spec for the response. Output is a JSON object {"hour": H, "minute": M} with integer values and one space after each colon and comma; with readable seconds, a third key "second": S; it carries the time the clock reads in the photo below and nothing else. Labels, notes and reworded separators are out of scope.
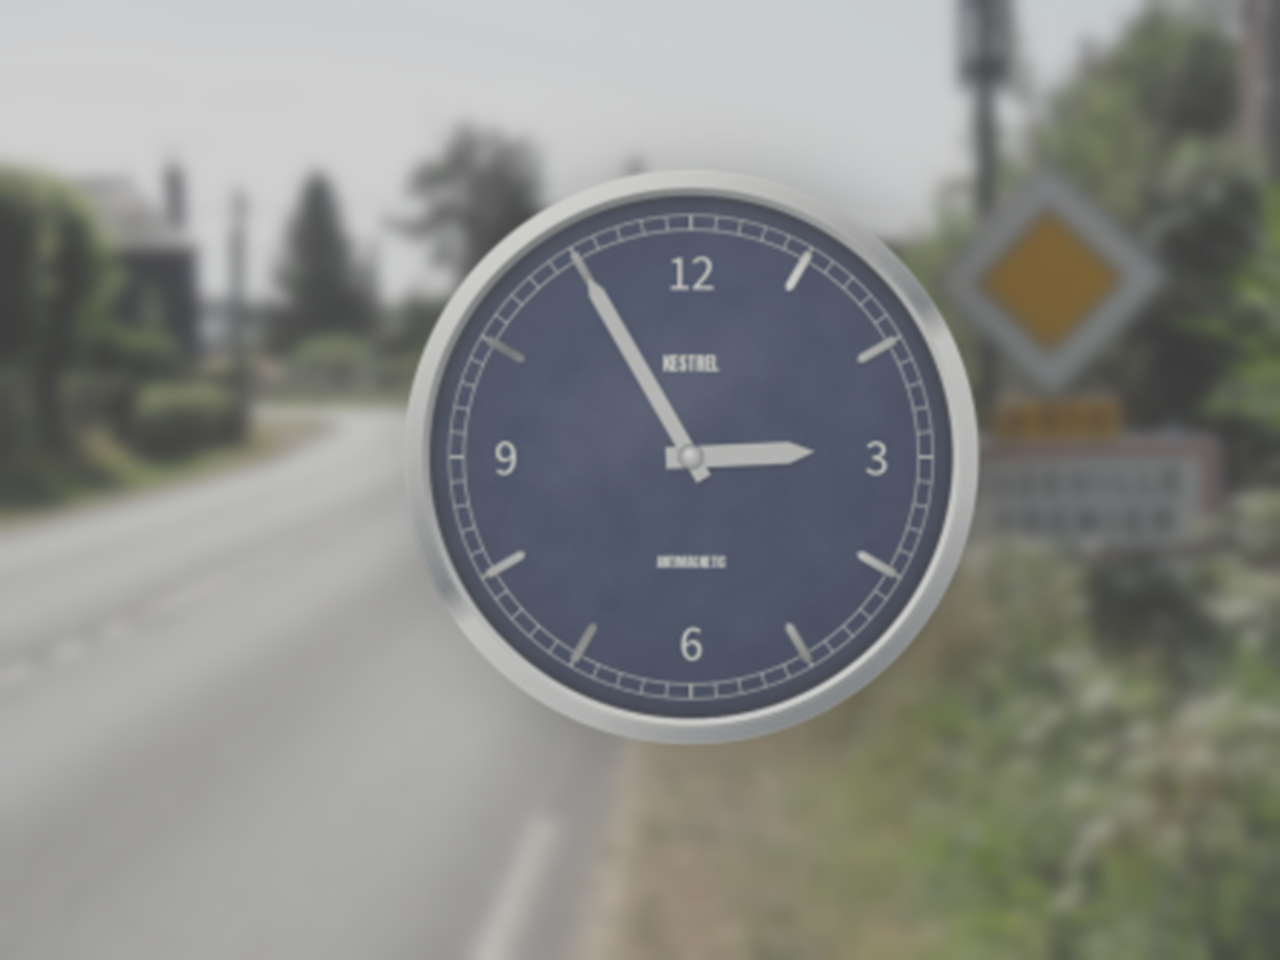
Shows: {"hour": 2, "minute": 55}
